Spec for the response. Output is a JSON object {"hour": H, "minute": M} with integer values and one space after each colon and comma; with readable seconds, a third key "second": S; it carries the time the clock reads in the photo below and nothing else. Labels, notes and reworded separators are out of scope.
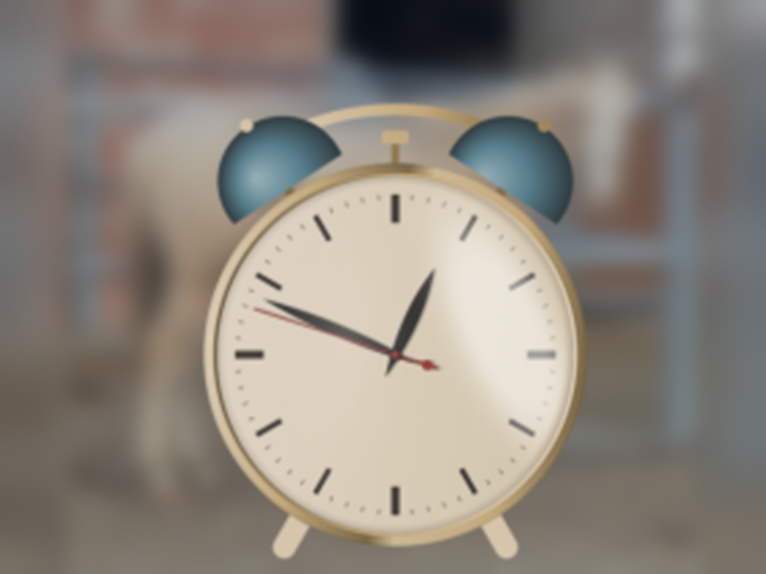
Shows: {"hour": 12, "minute": 48, "second": 48}
